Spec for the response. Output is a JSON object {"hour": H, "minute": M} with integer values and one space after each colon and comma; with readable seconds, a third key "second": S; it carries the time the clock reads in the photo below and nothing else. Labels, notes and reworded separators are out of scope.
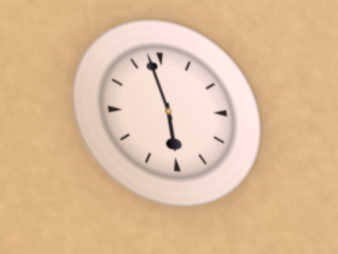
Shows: {"hour": 5, "minute": 58}
